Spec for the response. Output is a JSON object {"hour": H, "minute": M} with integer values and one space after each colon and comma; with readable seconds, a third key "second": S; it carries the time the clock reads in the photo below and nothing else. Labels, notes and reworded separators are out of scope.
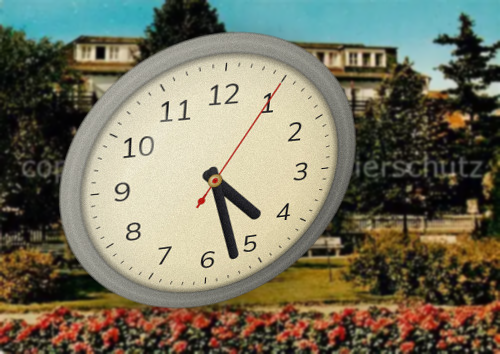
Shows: {"hour": 4, "minute": 27, "second": 5}
